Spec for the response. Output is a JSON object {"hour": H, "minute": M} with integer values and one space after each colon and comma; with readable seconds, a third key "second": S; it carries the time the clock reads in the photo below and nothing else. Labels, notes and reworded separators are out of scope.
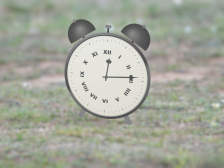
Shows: {"hour": 12, "minute": 14}
